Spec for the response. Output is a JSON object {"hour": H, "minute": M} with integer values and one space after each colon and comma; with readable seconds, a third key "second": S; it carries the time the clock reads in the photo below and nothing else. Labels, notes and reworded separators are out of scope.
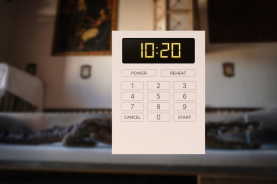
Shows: {"hour": 10, "minute": 20}
